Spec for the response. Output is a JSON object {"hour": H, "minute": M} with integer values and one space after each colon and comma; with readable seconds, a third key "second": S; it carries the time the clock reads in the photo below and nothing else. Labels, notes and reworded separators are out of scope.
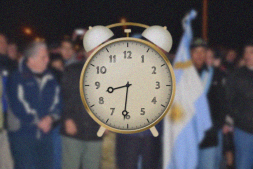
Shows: {"hour": 8, "minute": 31}
